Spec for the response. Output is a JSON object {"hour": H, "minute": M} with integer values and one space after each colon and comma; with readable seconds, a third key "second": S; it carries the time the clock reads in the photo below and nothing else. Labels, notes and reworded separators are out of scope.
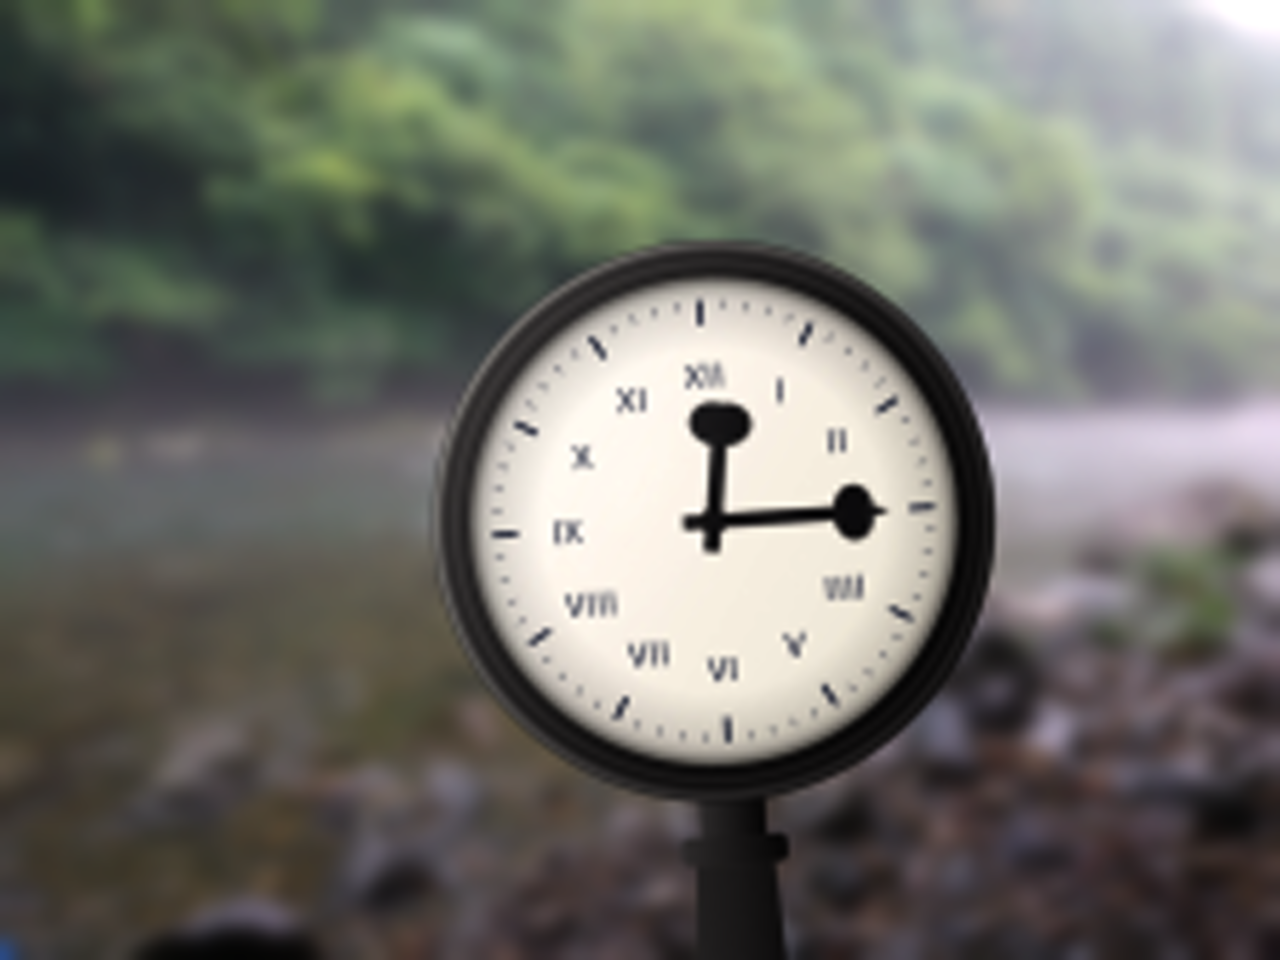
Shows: {"hour": 12, "minute": 15}
